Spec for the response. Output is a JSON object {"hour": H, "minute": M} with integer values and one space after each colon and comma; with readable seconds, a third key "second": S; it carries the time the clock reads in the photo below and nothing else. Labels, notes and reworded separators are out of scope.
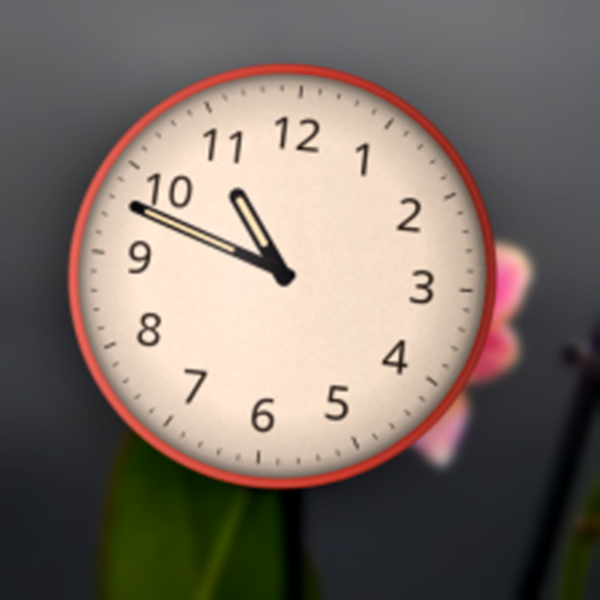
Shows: {"hour": 10, "minute": 48}
